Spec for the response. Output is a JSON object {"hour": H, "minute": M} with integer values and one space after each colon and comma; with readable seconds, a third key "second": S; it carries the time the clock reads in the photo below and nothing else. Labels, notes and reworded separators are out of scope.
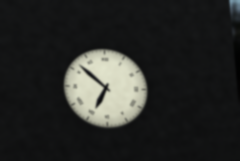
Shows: {"hour": 6, "minute": 52}
